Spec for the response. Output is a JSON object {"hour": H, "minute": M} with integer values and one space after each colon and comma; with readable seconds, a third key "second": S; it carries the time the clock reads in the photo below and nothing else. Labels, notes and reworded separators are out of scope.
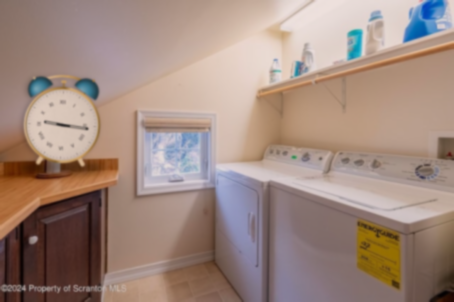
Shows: {"hour": 9, "minute": 16}
